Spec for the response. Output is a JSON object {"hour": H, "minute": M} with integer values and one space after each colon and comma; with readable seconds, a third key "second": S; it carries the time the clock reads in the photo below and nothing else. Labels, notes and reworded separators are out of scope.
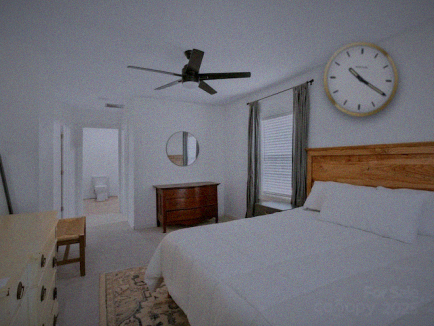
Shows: {"hour": 10, "minute": 20}
